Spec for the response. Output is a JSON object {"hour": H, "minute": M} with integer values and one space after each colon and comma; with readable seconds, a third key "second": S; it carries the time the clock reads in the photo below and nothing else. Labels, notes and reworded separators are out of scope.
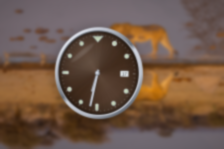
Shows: {"hour": 6, "minute": 32}
